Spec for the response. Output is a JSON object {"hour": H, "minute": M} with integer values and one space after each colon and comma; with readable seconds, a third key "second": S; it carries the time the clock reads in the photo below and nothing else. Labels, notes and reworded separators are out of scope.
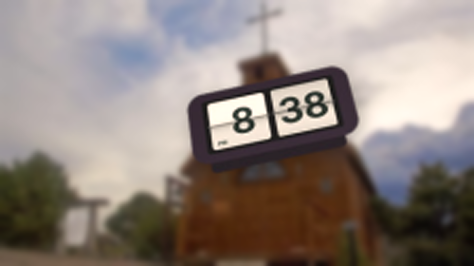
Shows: {"hour": 8, "minute": 38}
